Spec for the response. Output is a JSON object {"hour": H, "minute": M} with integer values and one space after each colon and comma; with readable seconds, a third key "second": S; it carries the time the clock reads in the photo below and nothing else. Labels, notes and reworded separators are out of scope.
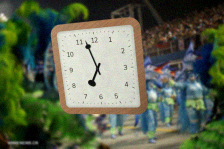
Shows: {"hour": 6, "minute": 57}
